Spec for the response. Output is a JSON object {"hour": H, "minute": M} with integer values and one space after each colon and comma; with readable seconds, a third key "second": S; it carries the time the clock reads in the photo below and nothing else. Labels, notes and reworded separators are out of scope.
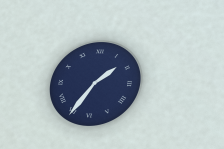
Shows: {"hour": 1, "minute": 35}
